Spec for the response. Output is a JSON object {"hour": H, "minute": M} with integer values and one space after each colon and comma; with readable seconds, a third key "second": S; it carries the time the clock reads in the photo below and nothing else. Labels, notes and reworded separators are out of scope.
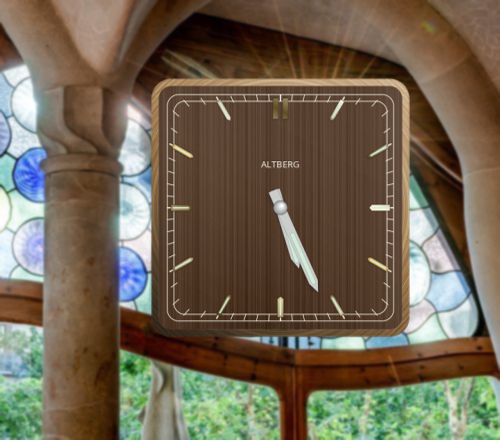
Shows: {"hour": 5, "minute": 26}
